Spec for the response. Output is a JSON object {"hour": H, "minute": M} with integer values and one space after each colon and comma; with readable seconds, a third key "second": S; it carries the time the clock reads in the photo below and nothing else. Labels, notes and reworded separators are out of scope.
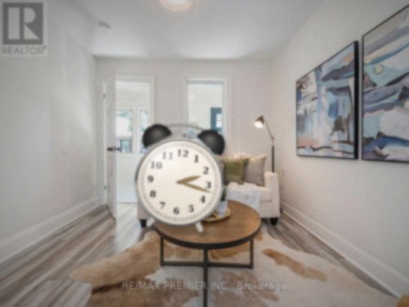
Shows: {"hour": 2, "minute": 17}
